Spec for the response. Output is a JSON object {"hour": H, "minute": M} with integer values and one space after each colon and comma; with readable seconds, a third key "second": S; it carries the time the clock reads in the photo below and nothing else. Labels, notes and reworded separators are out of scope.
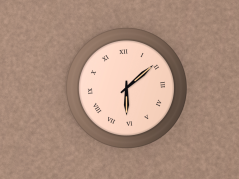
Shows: {"hour": 6, "minute": 9}
